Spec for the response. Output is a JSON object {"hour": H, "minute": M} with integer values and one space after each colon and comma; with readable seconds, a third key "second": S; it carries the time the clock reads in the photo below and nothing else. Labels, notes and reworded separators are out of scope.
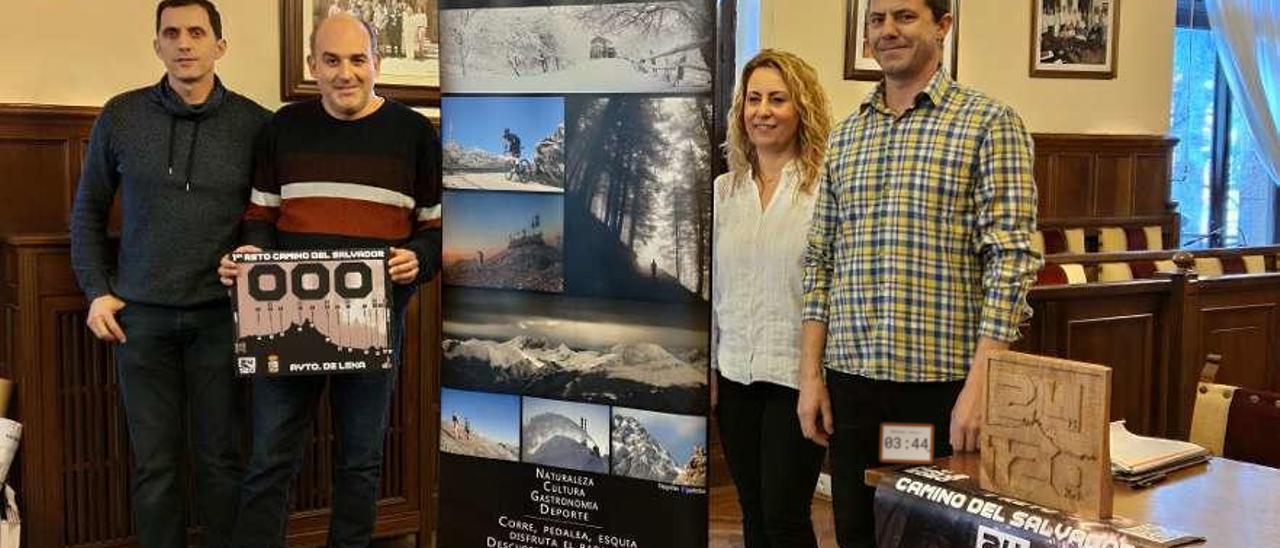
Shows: {"hour": 3, "minute": 44}
